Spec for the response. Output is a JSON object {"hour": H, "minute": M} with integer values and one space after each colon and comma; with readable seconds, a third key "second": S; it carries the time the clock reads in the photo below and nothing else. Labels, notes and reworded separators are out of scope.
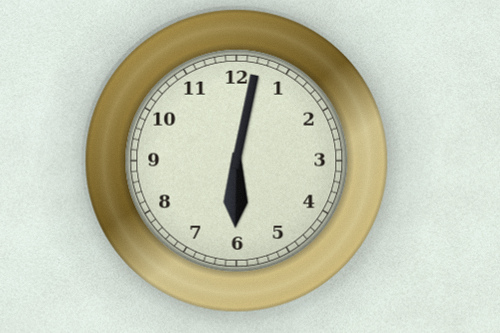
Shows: {"hour": 6, "minute": 2}
